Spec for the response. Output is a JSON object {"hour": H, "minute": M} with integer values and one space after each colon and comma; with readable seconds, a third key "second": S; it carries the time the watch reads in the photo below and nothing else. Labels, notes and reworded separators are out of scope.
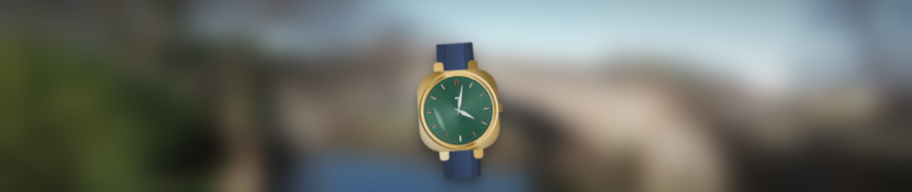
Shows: {"hour": 4, "minute": 2}
